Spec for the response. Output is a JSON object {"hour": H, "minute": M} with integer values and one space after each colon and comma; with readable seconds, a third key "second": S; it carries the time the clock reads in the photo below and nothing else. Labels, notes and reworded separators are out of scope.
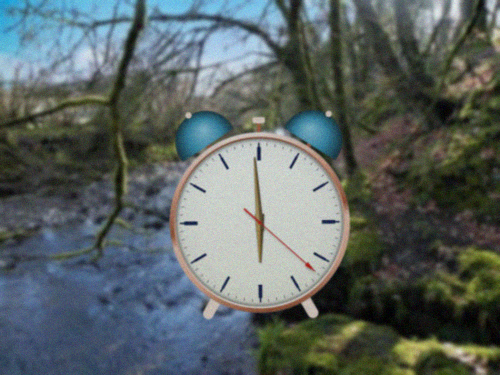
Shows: {"hour": 5, "minute": 59, "second": 22}
